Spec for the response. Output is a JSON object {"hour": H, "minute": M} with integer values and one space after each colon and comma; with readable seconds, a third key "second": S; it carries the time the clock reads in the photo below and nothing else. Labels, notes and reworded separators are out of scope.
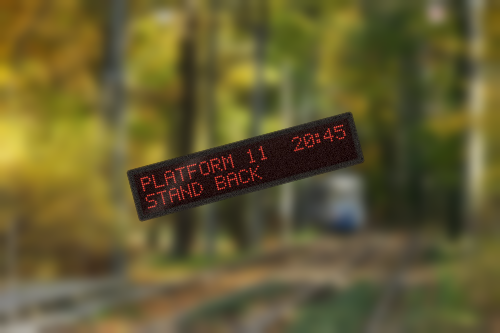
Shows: {"hour": 20, "minute": 45}
